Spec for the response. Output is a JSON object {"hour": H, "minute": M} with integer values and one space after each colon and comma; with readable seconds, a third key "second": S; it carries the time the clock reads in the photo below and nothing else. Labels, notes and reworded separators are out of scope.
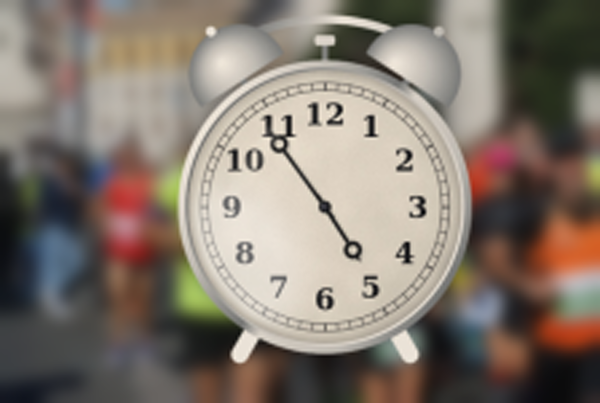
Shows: {"hour": 4, "minute": 54}
